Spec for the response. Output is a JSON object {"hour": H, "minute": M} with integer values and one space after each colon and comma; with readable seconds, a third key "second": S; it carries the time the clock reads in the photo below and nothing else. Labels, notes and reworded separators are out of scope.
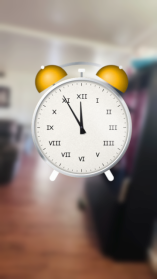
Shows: {"hour": 11, "minute": 55}
